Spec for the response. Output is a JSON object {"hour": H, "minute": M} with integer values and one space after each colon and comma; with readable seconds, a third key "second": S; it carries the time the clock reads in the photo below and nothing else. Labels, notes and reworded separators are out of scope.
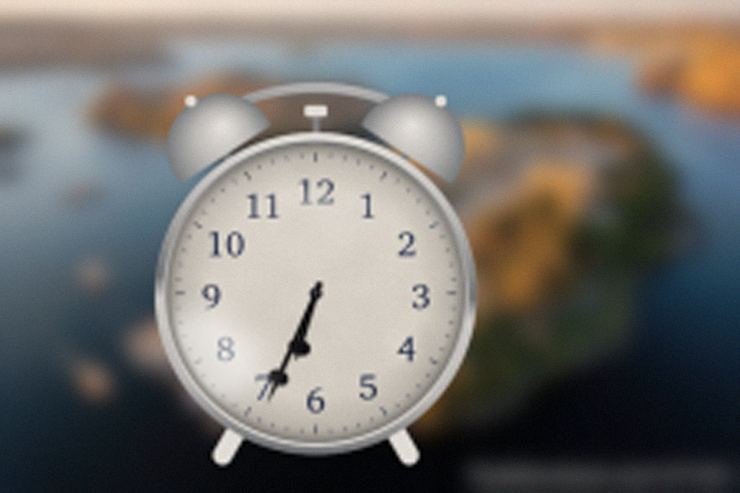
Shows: {"hour": 6, "minute": 34}
